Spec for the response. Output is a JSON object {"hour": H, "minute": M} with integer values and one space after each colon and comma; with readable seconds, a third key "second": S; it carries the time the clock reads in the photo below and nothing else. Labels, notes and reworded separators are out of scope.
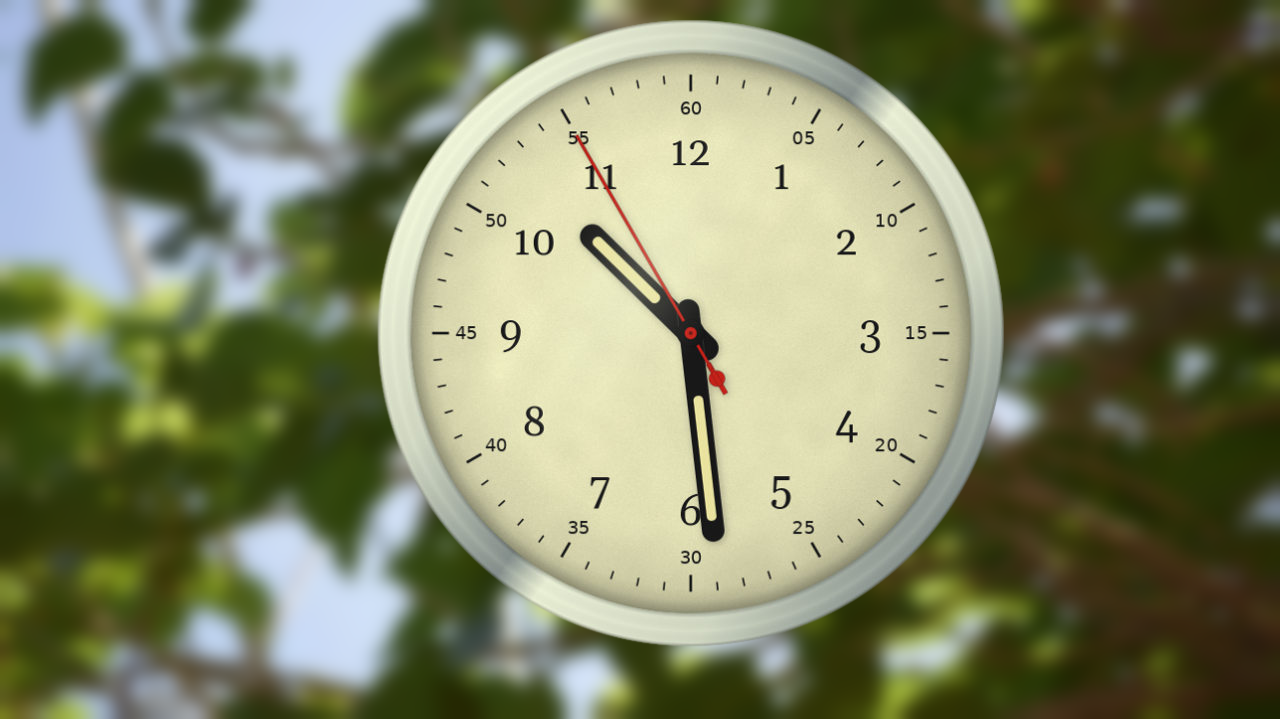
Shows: {"hour": 10, "minute": 28, "second": 55}
